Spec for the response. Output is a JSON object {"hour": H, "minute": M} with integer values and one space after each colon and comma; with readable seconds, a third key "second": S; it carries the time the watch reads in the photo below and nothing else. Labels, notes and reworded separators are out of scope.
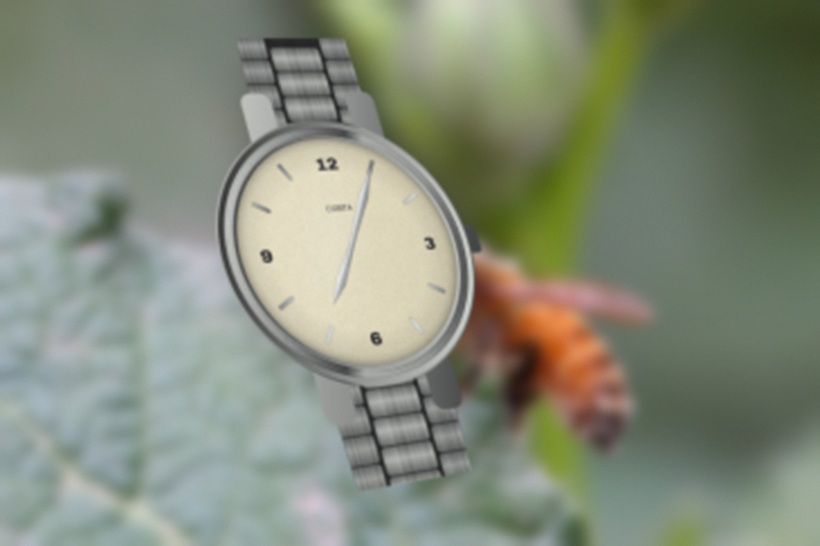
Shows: {"hour": 7, "minute": 5}
